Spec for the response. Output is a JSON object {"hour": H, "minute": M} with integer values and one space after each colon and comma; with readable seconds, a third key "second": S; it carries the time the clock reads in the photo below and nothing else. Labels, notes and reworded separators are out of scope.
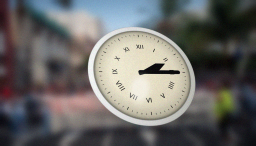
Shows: {"hour": 2, "minute": 15}
